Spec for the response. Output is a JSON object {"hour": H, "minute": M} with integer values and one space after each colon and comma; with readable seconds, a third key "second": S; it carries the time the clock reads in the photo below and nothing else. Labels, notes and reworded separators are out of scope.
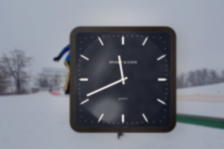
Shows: {"hour": 11, "minute": 41}
